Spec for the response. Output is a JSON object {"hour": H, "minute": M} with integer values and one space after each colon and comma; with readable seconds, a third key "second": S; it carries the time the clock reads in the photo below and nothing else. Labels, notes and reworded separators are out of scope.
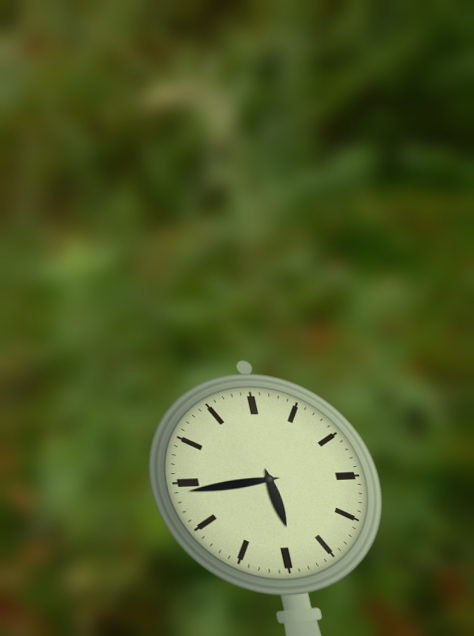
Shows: {"hour": 5, "minute": 44}
